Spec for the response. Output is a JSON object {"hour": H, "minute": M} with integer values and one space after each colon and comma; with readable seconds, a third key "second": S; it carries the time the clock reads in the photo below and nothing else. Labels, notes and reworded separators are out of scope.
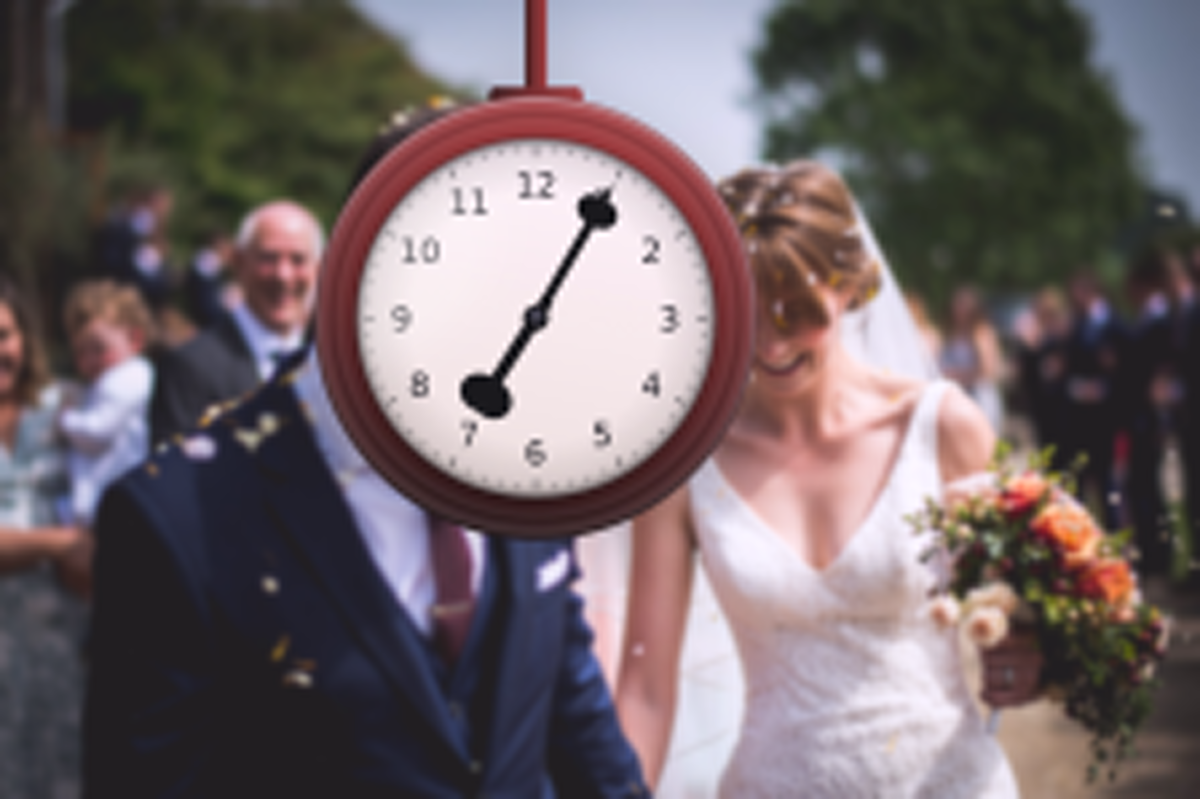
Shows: {"hour": 7, "minute": 5}
